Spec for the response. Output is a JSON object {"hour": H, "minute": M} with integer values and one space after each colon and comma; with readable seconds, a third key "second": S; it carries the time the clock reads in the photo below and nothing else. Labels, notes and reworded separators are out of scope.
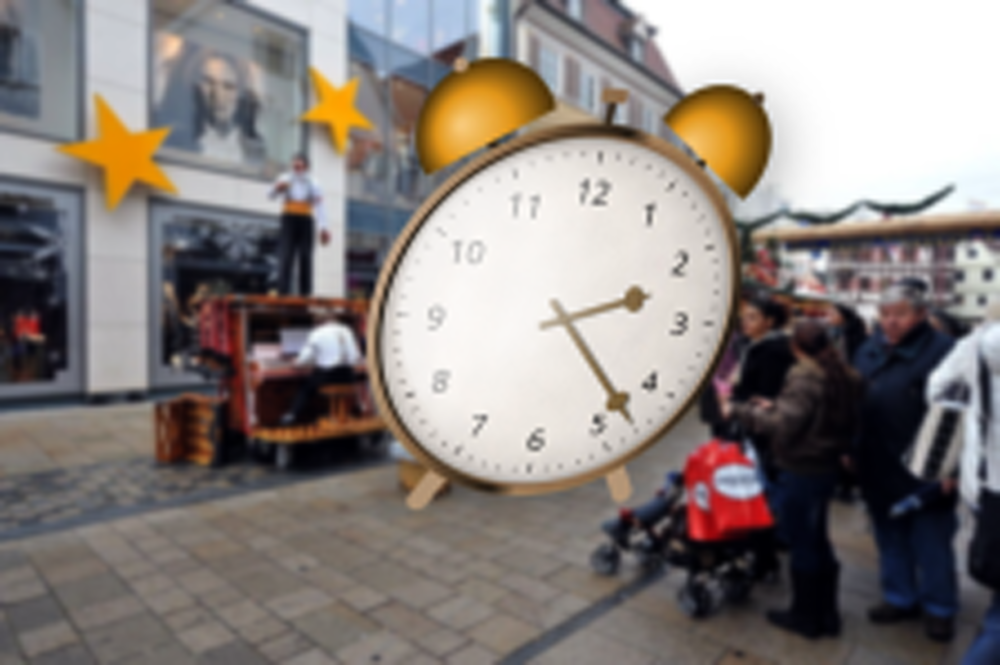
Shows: {"hour": 2, "minute": 23}
